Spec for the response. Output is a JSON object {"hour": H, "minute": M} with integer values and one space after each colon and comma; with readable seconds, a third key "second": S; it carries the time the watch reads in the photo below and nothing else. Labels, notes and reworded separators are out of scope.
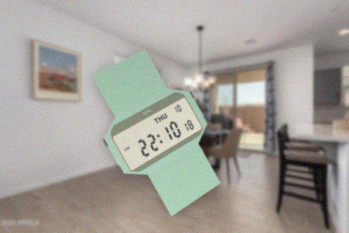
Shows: {"hour": 22, "minute": 10, "second": 18}
